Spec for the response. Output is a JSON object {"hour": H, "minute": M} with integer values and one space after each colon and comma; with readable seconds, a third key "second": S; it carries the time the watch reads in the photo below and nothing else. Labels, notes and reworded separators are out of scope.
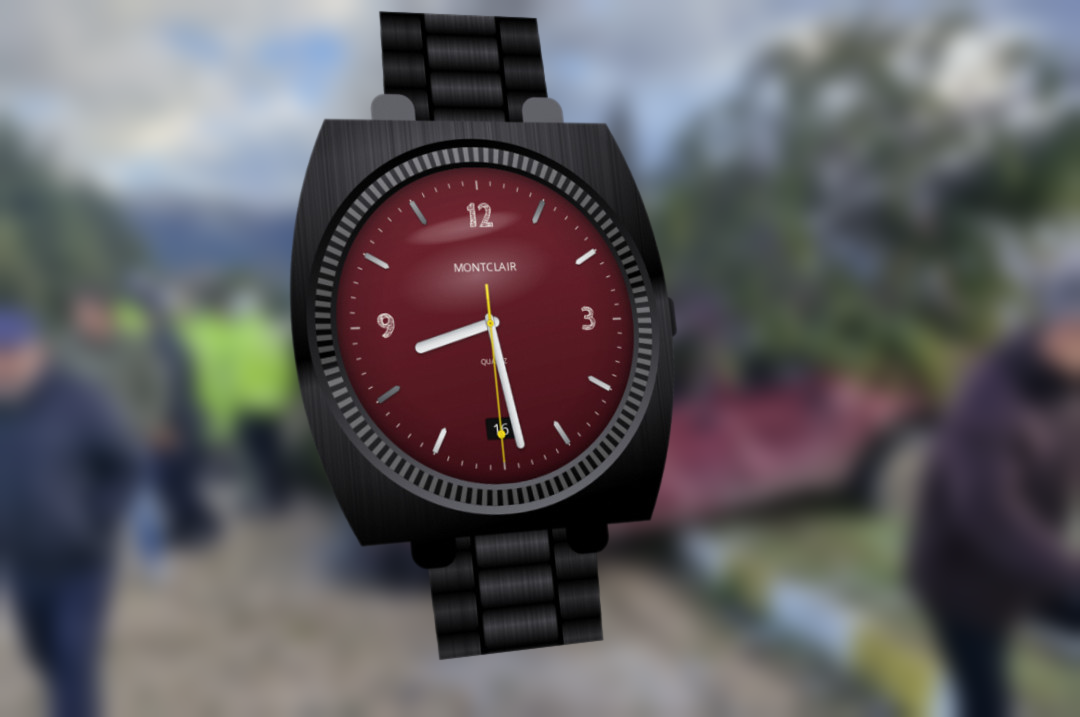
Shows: {"hour": 8, "minute": 28, "second": 30}
